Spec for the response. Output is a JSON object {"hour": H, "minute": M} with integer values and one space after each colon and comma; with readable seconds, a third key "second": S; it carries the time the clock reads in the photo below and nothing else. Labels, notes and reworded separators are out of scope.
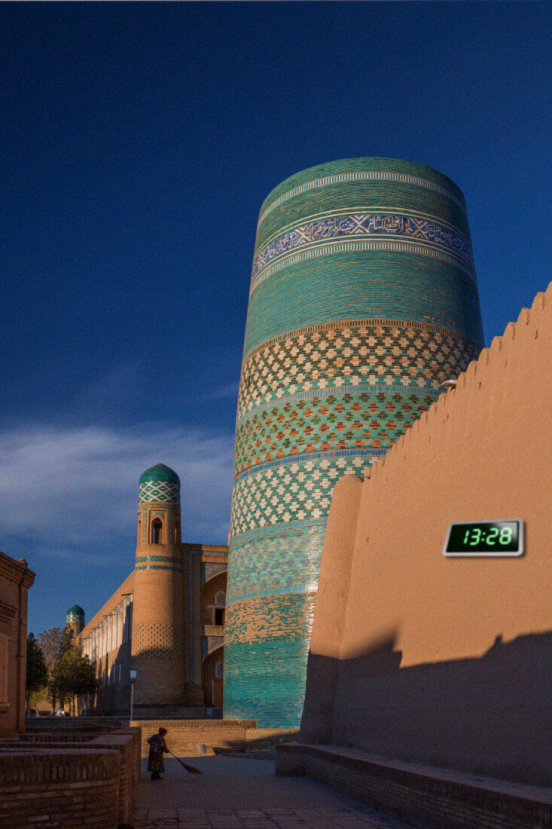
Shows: {"hour": 13, "minute": 28}
